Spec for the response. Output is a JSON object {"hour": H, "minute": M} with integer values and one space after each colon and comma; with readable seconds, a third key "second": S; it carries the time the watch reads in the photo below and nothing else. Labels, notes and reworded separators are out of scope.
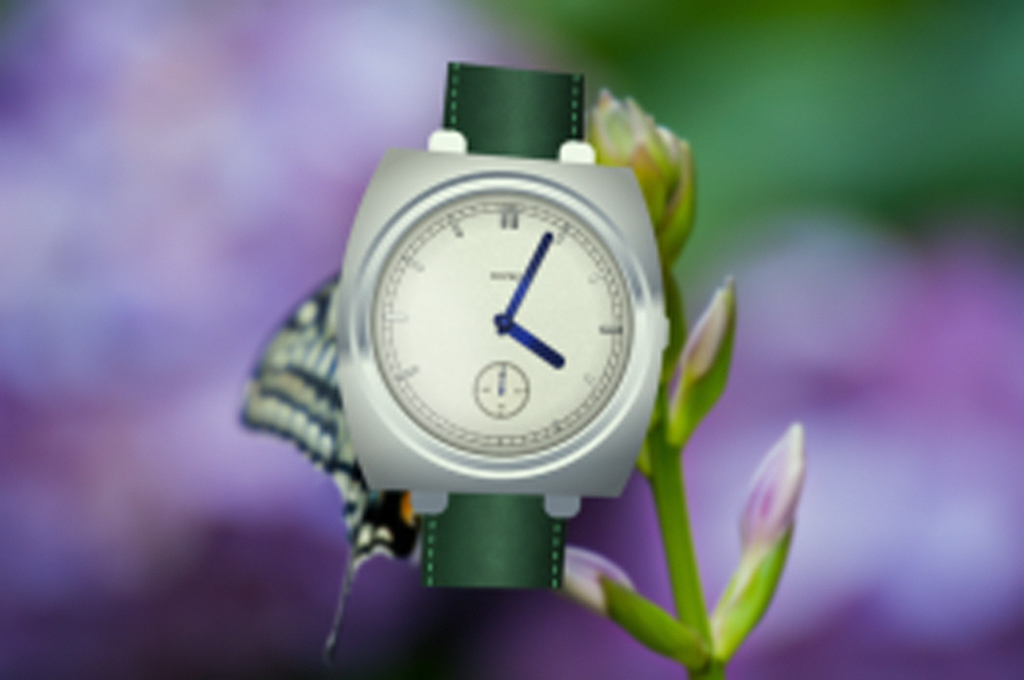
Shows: {"hour": 4, "minute": 4}
